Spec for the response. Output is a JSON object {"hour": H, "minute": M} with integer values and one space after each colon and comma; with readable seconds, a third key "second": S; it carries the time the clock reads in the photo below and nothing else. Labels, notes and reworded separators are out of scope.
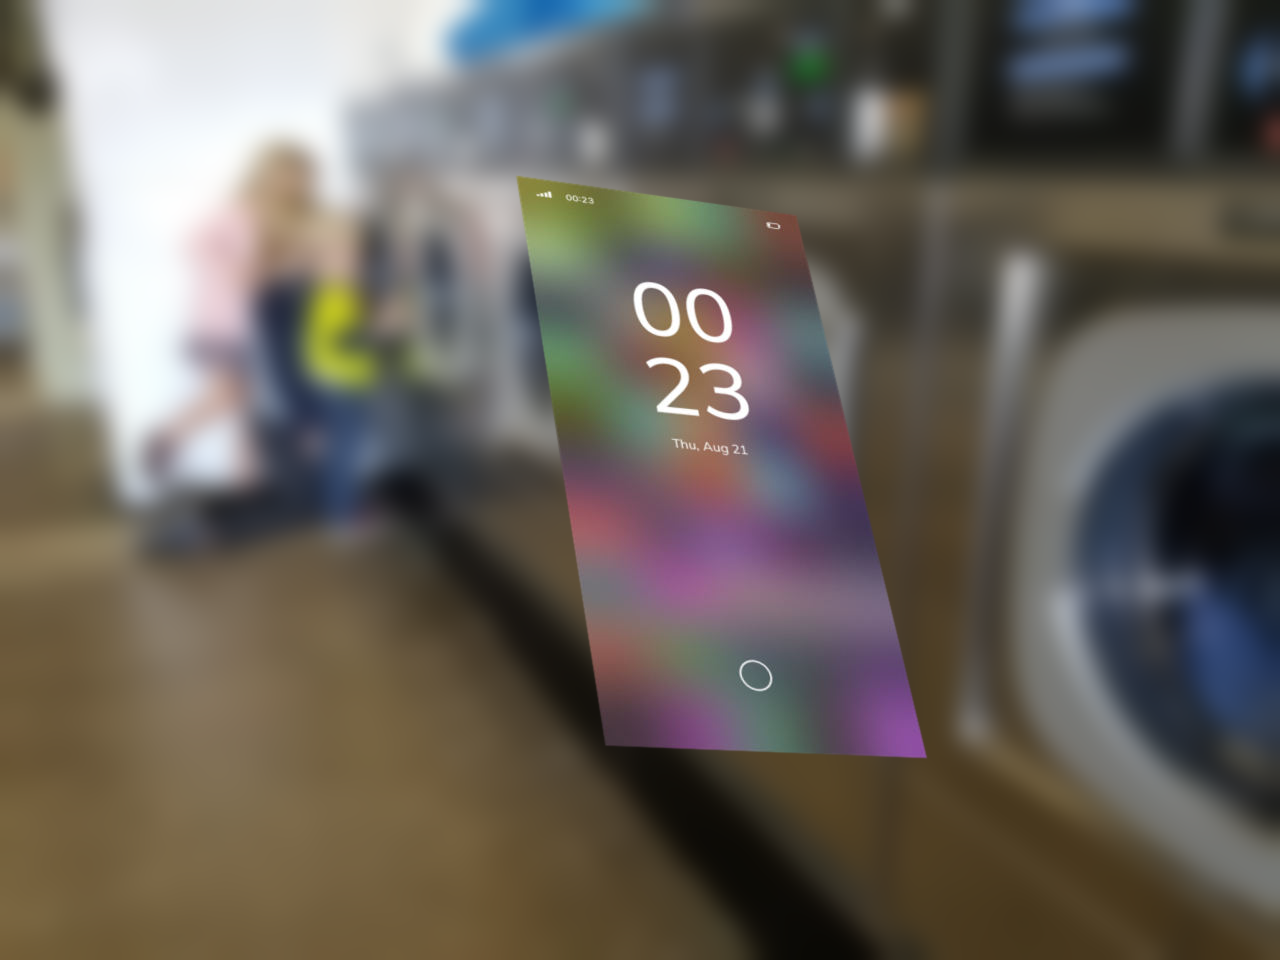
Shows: {"hour": 0, "minute": 23}
